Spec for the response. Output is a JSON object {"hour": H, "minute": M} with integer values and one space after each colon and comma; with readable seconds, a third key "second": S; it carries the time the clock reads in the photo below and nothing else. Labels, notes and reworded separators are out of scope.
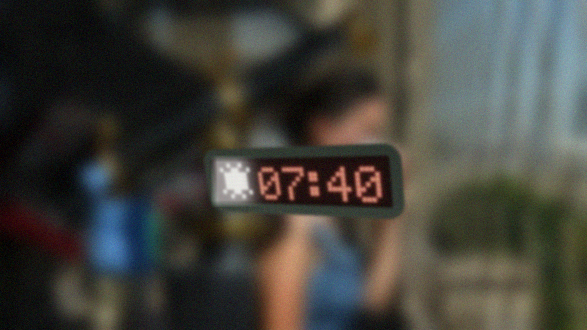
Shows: {"hour": 7, "minute": 40}
